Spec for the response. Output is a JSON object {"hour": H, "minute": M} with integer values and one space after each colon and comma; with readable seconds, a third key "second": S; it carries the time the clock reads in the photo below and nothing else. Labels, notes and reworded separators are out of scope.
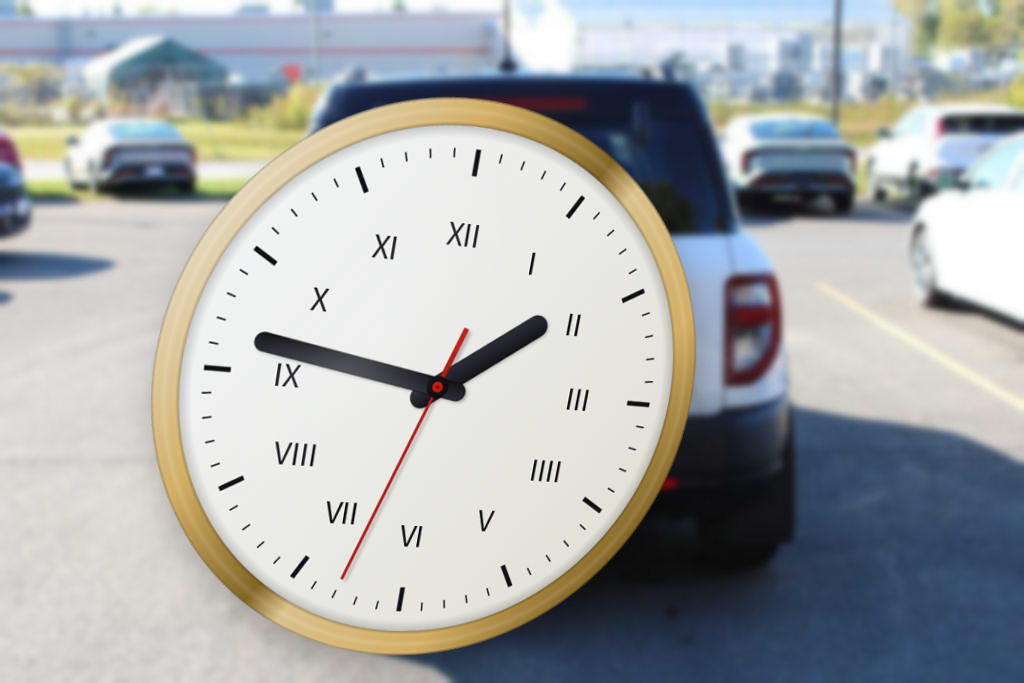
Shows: {"hour": 1, "minute": 46, "second": 33}
